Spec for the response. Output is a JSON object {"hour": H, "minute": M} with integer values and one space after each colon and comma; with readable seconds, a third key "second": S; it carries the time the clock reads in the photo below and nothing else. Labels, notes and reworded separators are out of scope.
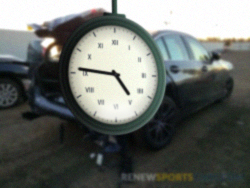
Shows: {"hour": 4, "minute": 46}
